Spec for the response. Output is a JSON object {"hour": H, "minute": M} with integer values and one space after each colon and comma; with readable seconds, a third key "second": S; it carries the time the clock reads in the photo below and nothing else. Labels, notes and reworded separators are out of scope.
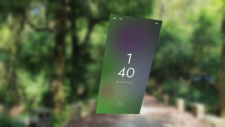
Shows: {"hour": 1, "minute": 40}
